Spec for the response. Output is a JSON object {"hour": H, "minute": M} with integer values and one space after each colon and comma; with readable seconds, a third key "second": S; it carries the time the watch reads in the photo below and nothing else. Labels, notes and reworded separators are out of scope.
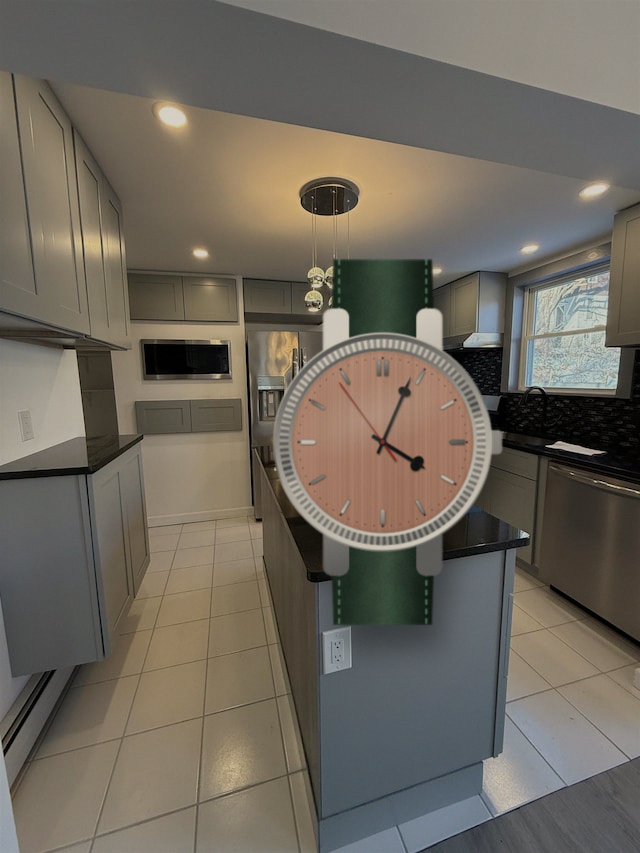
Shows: {"hour": 4, "minute": 3, "second": 54}
